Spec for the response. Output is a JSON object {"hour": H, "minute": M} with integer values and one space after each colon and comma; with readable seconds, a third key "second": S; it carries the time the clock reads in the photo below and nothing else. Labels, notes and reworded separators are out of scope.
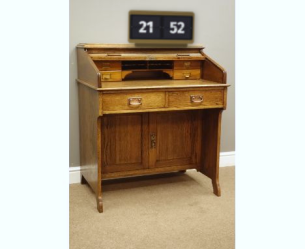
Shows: {"hour": 21, "minute": 52}
